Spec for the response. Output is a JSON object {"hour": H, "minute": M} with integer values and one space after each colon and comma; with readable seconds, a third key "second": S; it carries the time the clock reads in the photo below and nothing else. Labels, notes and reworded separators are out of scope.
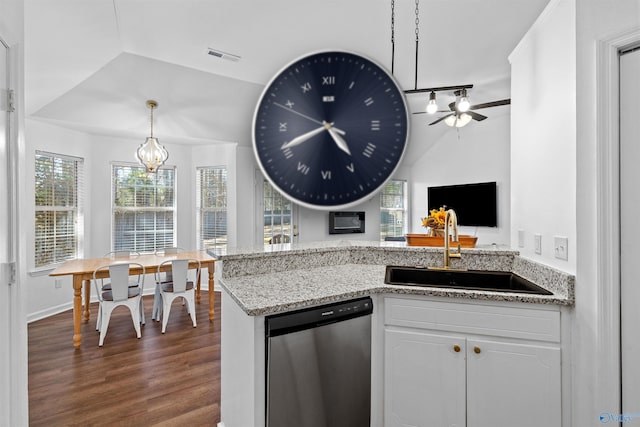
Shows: {"hour": 4, "minute": 40, "second": 49}
